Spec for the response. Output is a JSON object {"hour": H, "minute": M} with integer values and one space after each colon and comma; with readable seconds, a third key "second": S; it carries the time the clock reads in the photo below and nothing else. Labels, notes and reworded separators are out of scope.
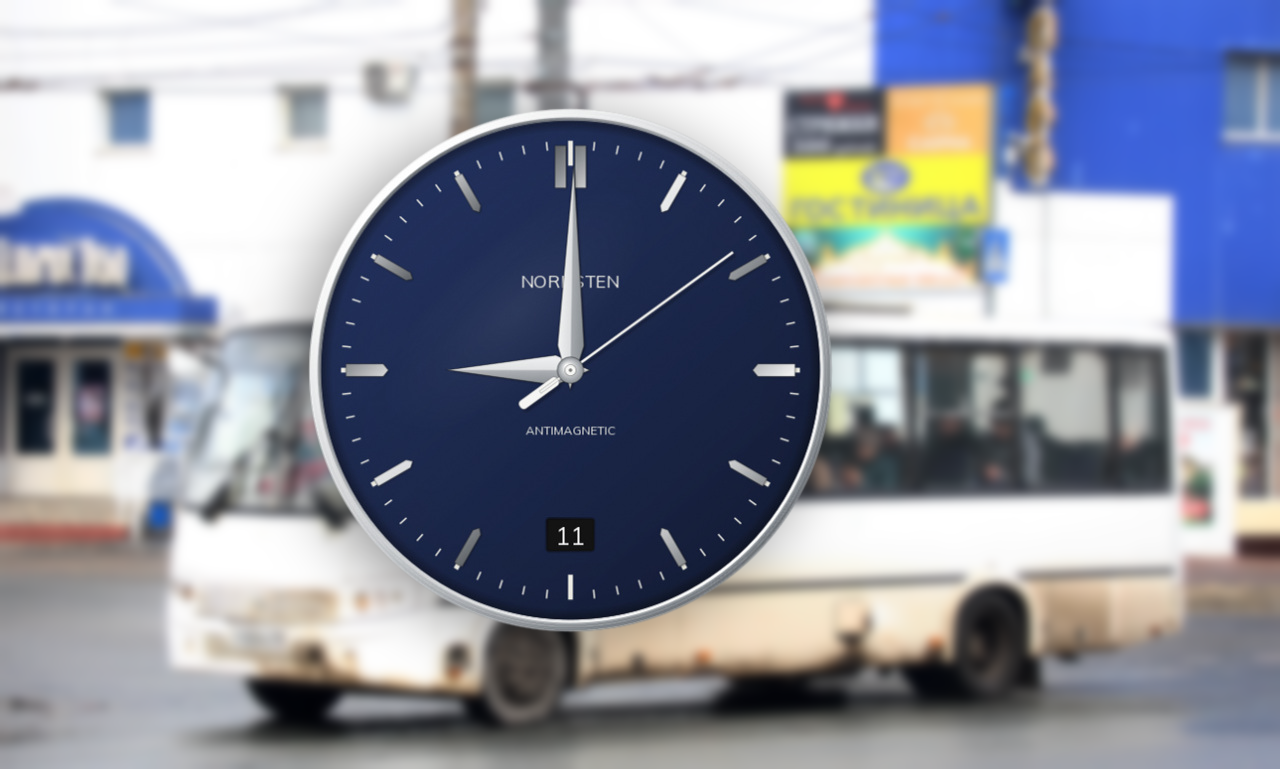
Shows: {"hour": 9, "minute": 0, "second": 9}
